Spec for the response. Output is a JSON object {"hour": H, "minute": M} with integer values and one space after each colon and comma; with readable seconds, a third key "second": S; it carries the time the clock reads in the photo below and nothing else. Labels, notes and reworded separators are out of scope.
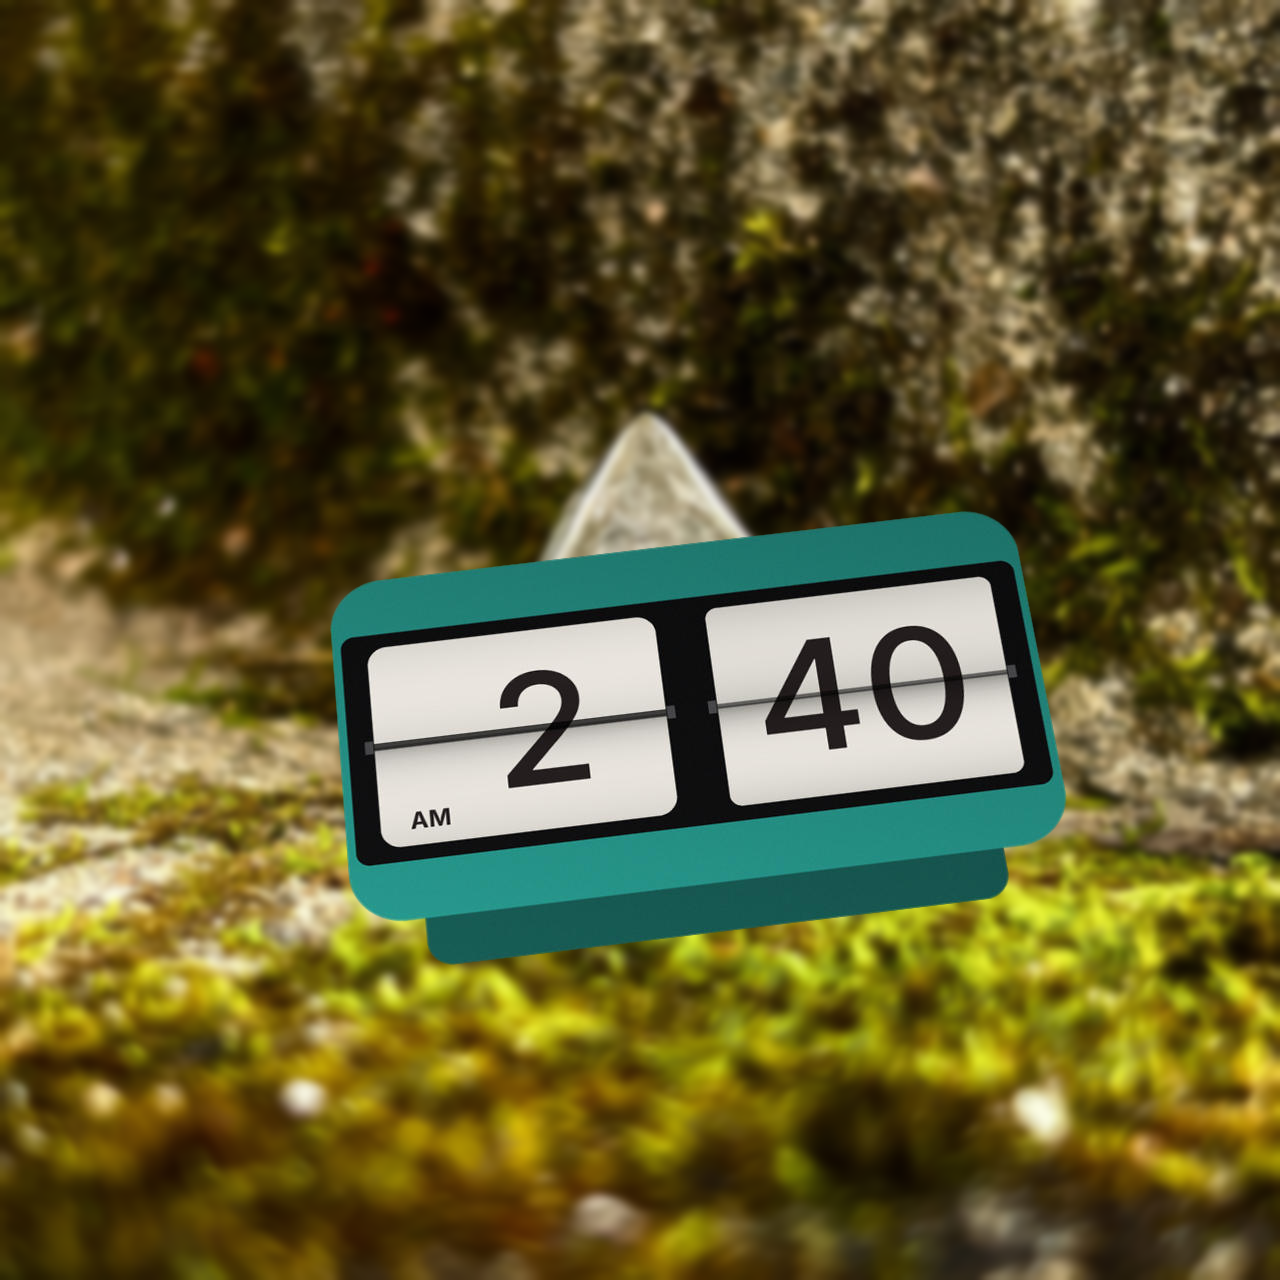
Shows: {"hour": 2, "minute": 40}
